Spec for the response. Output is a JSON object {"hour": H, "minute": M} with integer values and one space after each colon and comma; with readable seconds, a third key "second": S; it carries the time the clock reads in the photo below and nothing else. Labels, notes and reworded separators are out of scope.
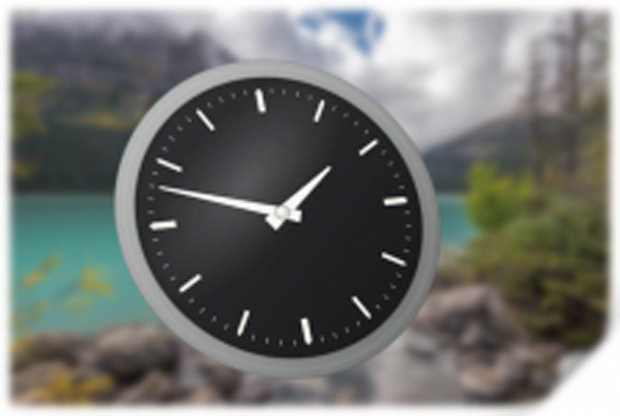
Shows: {"hour": 1, "minute": 48}
